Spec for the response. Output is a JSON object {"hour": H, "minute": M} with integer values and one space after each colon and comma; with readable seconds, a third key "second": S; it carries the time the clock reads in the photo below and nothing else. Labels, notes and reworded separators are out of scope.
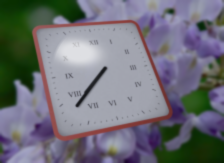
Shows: {"hour": 7, "minute": 38}
